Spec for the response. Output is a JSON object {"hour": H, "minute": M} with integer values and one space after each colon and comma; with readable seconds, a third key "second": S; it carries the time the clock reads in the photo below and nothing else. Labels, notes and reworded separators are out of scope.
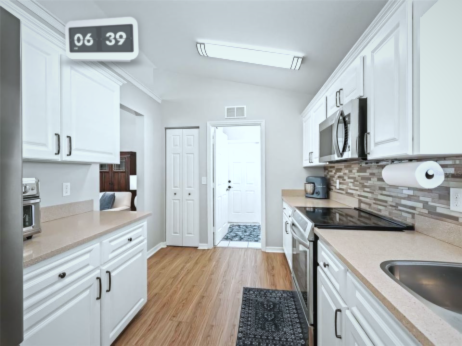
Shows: {"hour": 6, "minute": 39}
